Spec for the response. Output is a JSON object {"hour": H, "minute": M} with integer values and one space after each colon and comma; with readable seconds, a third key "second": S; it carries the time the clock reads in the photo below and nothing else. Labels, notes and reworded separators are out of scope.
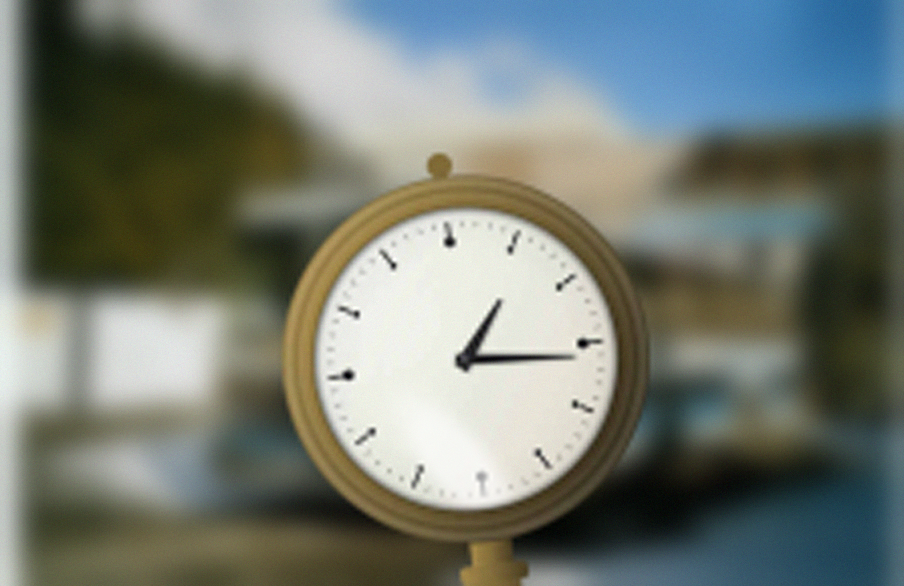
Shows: {"hour": 1, "minute": 16}
